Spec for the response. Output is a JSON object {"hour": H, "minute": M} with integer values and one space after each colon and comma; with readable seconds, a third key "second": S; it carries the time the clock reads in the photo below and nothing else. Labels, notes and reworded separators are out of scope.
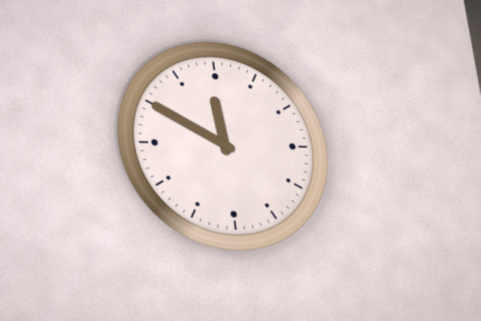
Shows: {"hour": 11, "minute": 50}
